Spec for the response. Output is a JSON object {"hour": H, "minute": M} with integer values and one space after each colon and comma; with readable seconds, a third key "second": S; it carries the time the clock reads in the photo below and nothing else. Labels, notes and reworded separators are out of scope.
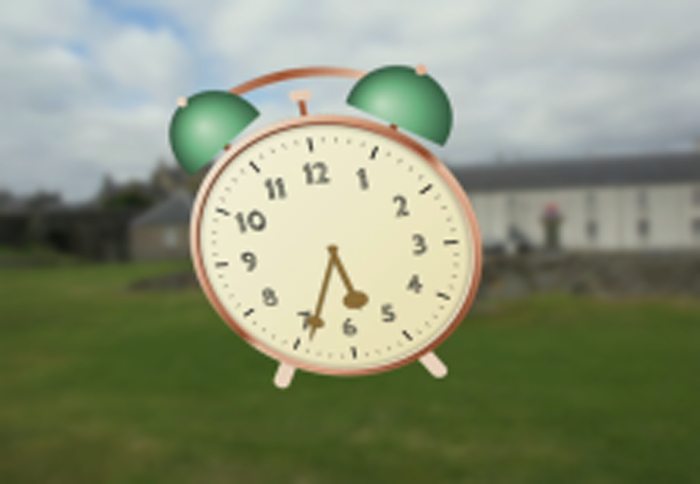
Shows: {"hour": 5, "minute": 34}
